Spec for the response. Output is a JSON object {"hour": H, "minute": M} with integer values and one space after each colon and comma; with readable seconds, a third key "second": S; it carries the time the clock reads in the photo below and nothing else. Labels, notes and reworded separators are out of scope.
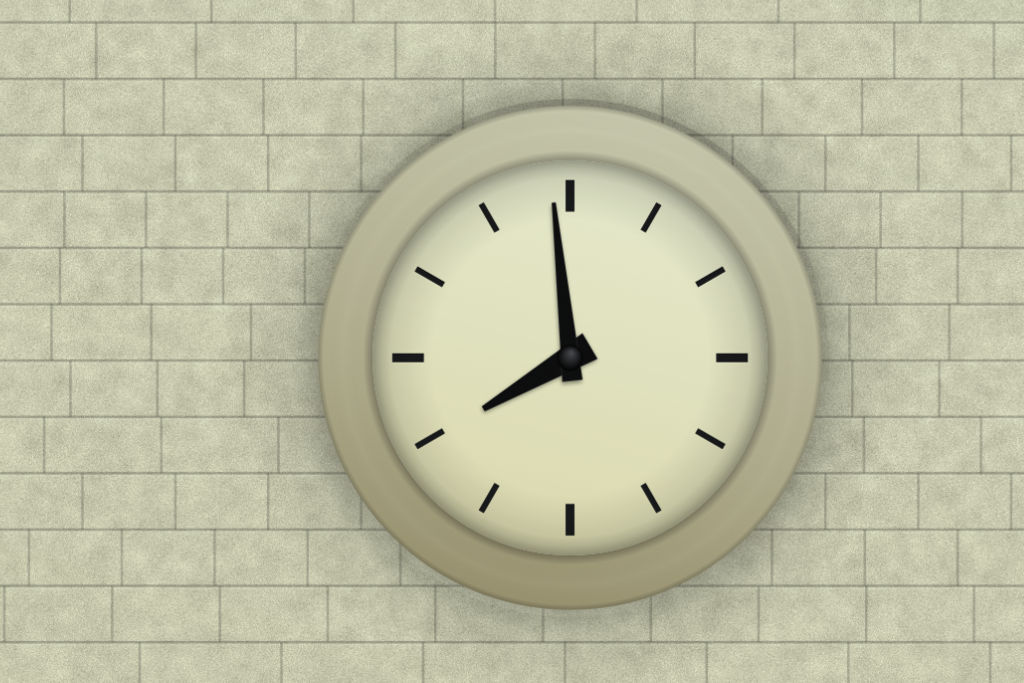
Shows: {"hour": 7, "minute": 59}
